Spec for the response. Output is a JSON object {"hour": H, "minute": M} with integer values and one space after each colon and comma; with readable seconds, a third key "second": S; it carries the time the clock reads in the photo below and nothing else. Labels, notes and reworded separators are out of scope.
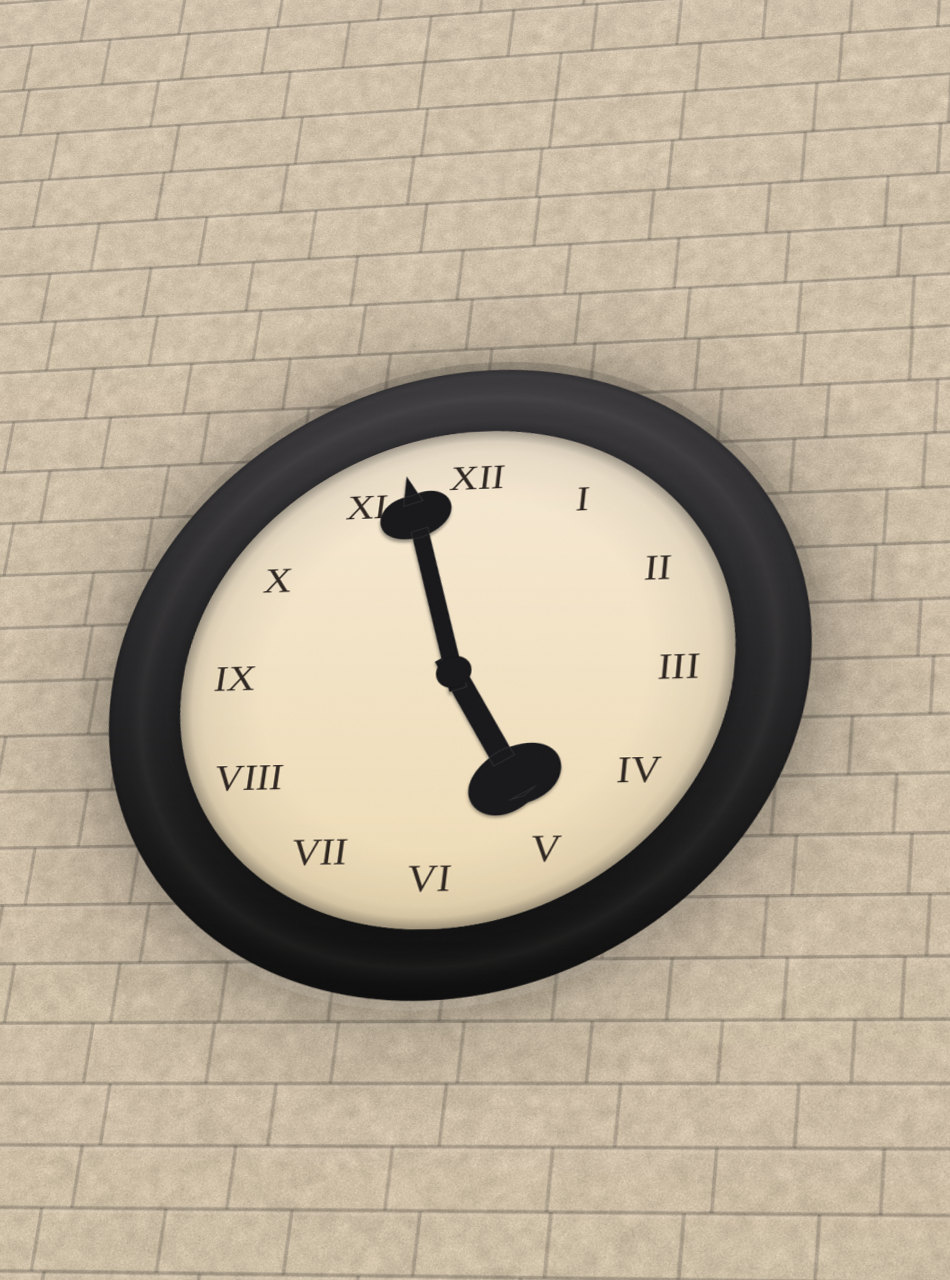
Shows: {"hour": 4, "minute": 57}
